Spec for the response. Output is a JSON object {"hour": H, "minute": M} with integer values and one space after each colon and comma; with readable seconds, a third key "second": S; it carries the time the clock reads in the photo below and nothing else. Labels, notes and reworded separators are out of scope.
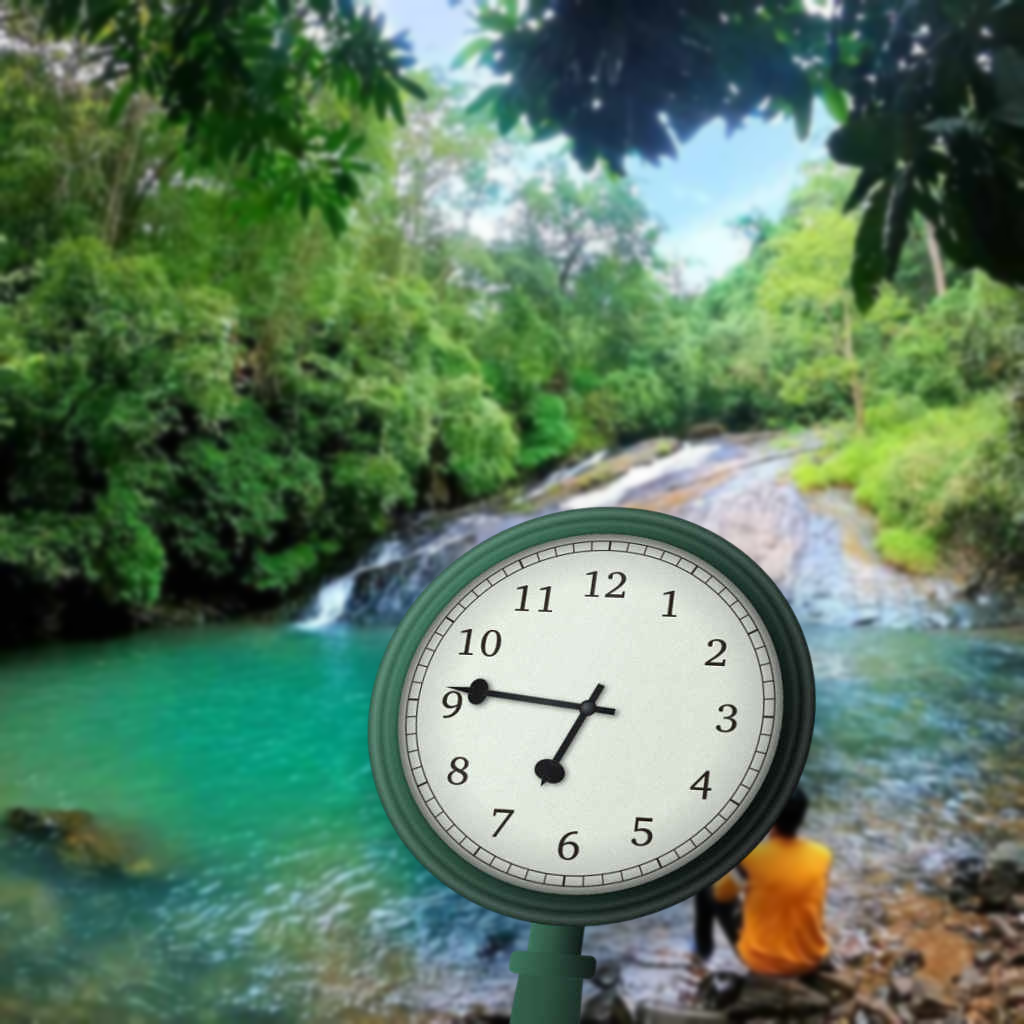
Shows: {"hour": 6, "minute": 46}
